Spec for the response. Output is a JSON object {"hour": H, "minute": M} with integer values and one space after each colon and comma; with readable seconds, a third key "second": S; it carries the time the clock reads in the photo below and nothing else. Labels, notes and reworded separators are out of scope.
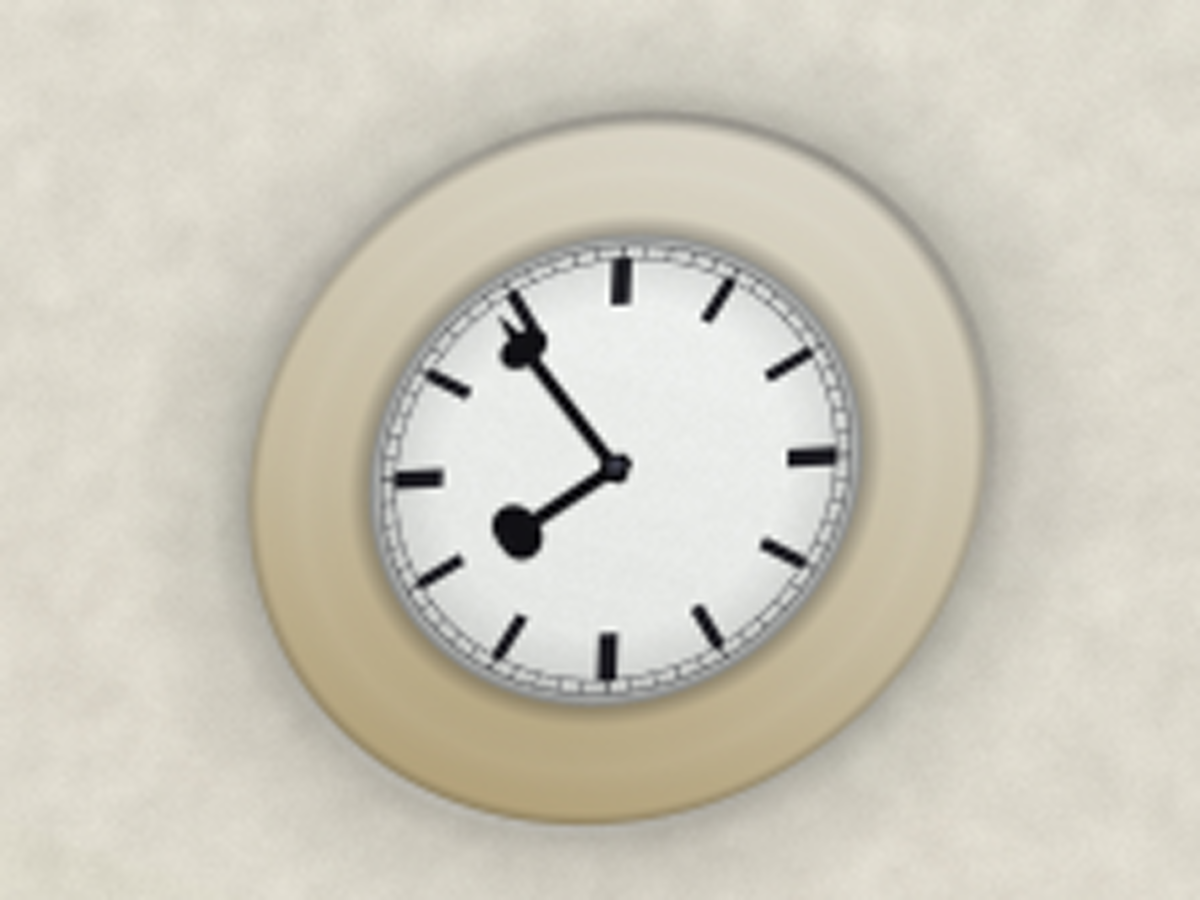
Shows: {"hour": 7, "minute": 54}
